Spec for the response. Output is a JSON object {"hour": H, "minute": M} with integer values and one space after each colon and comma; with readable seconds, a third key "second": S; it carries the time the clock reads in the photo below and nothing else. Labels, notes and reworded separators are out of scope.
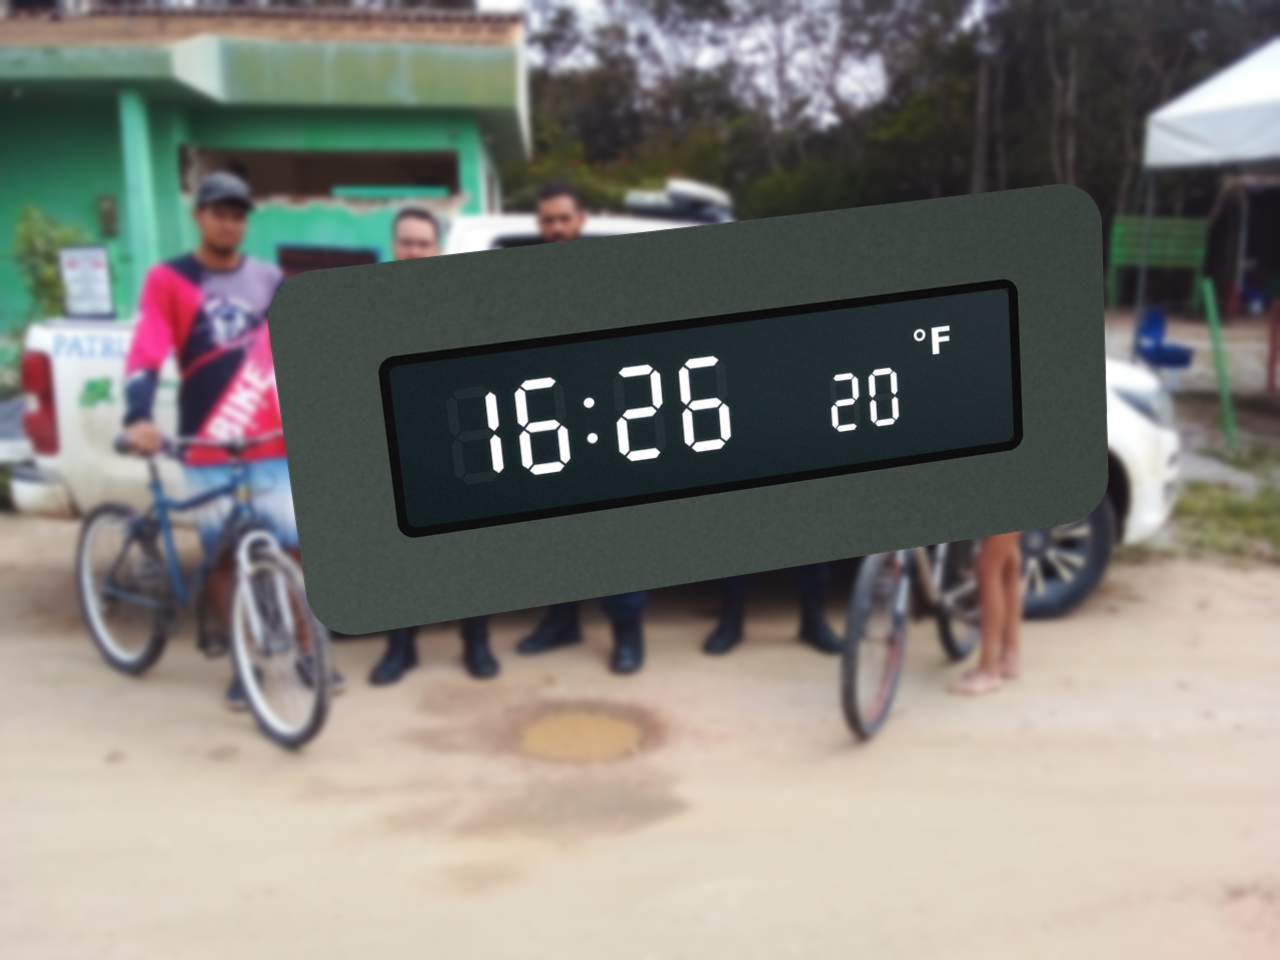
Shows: {"hour": 16, "minute": 26}
